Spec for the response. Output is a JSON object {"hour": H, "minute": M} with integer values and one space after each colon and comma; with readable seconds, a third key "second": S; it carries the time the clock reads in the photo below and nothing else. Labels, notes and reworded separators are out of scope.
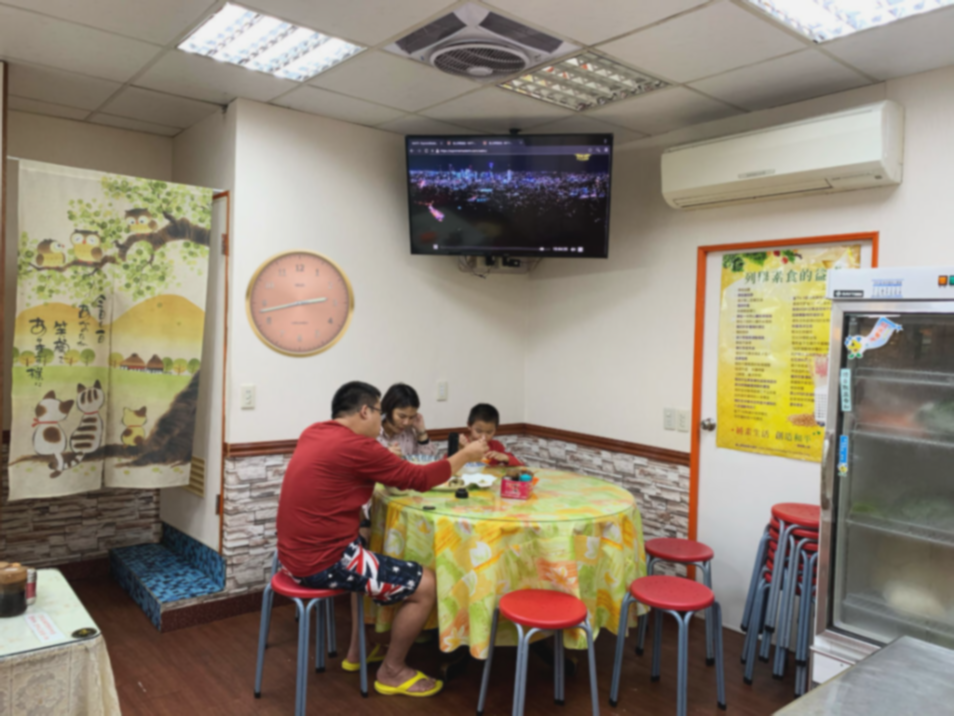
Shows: {"hour": 2, "minute": 43}
